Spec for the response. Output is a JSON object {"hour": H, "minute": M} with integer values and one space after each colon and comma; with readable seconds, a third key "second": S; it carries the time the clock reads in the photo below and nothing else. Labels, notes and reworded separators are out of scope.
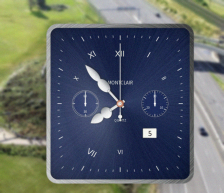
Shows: {"hour": 7, "minute": 53}
